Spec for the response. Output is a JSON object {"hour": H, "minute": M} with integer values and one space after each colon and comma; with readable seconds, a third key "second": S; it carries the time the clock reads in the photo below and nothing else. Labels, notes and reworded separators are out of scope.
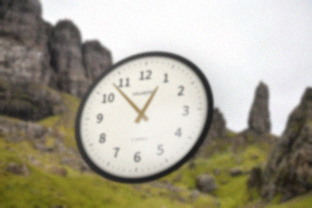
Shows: {"hour": 12, "minute": 53}
